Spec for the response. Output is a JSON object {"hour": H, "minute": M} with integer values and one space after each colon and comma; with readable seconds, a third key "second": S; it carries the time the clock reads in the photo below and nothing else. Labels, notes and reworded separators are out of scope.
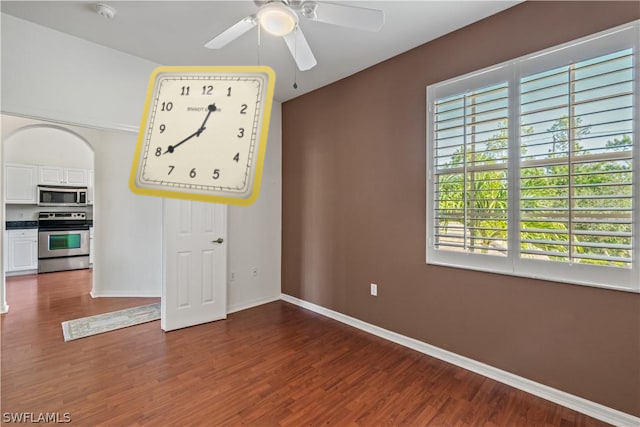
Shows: {"hour": 12, "minute": 39}
